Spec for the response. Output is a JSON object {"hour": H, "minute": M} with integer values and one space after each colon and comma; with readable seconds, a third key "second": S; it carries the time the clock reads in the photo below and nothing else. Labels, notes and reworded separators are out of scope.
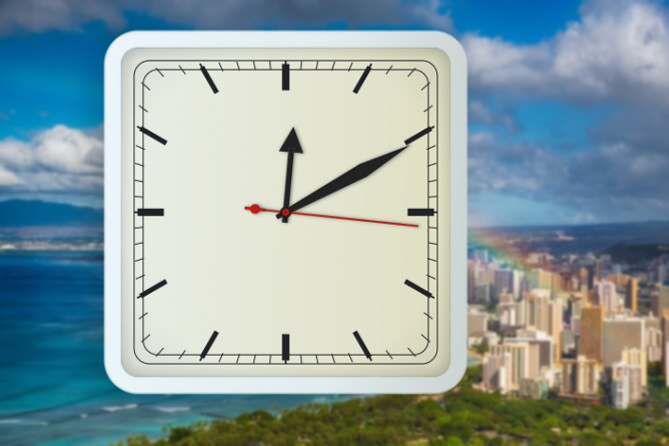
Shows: {"hour": 12, "minute": 10, "second": 16}
